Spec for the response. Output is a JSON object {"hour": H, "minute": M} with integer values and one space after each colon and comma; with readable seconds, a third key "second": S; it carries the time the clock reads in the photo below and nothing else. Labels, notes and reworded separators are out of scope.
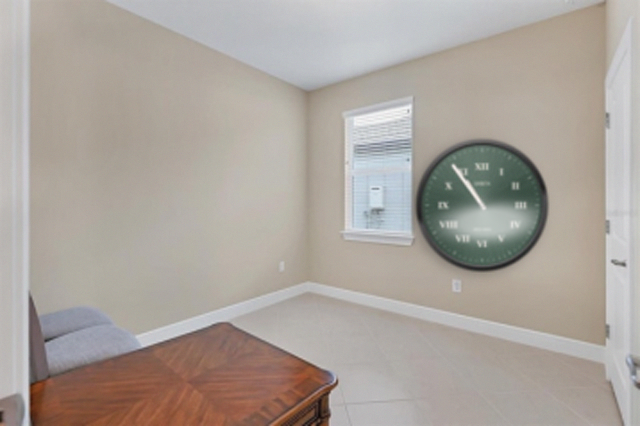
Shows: {"hour": 10, "minute": 54}
